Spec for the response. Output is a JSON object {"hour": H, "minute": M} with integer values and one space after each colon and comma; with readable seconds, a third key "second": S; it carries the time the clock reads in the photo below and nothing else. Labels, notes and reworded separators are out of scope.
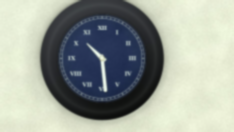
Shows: {"hour": 10, "minute": 29}
